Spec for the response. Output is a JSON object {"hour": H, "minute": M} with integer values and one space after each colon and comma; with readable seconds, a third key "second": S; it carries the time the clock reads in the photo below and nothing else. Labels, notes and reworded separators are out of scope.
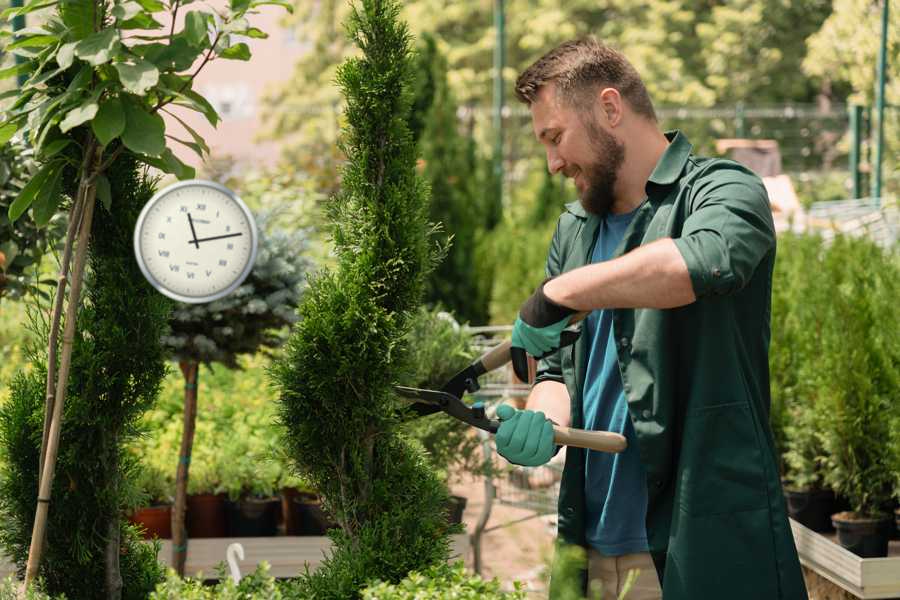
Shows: {"hour": 11, "minute": 12}
